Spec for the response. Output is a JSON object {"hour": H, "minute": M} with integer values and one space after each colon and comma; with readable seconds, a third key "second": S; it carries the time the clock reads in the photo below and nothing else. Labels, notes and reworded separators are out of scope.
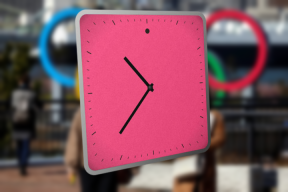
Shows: {"hour": 10, "minute": 37}
